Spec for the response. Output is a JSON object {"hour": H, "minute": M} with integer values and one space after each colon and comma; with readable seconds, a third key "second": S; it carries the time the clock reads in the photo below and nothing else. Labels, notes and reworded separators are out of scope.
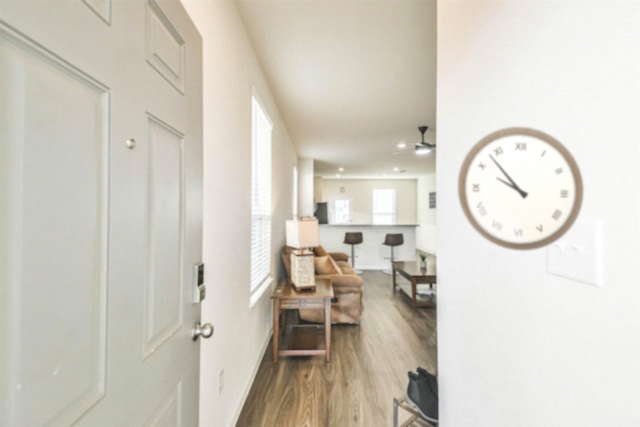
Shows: {"hour": 9, "minute": 53}
